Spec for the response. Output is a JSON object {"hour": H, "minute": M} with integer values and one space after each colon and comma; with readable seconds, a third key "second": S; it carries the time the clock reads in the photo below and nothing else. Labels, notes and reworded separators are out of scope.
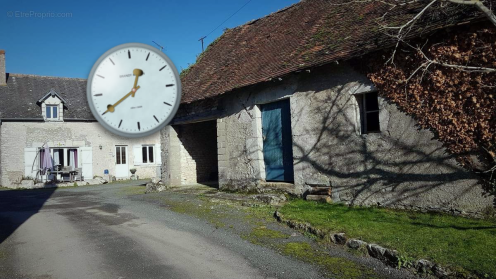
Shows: {"hour": 12, "minute": 40}
